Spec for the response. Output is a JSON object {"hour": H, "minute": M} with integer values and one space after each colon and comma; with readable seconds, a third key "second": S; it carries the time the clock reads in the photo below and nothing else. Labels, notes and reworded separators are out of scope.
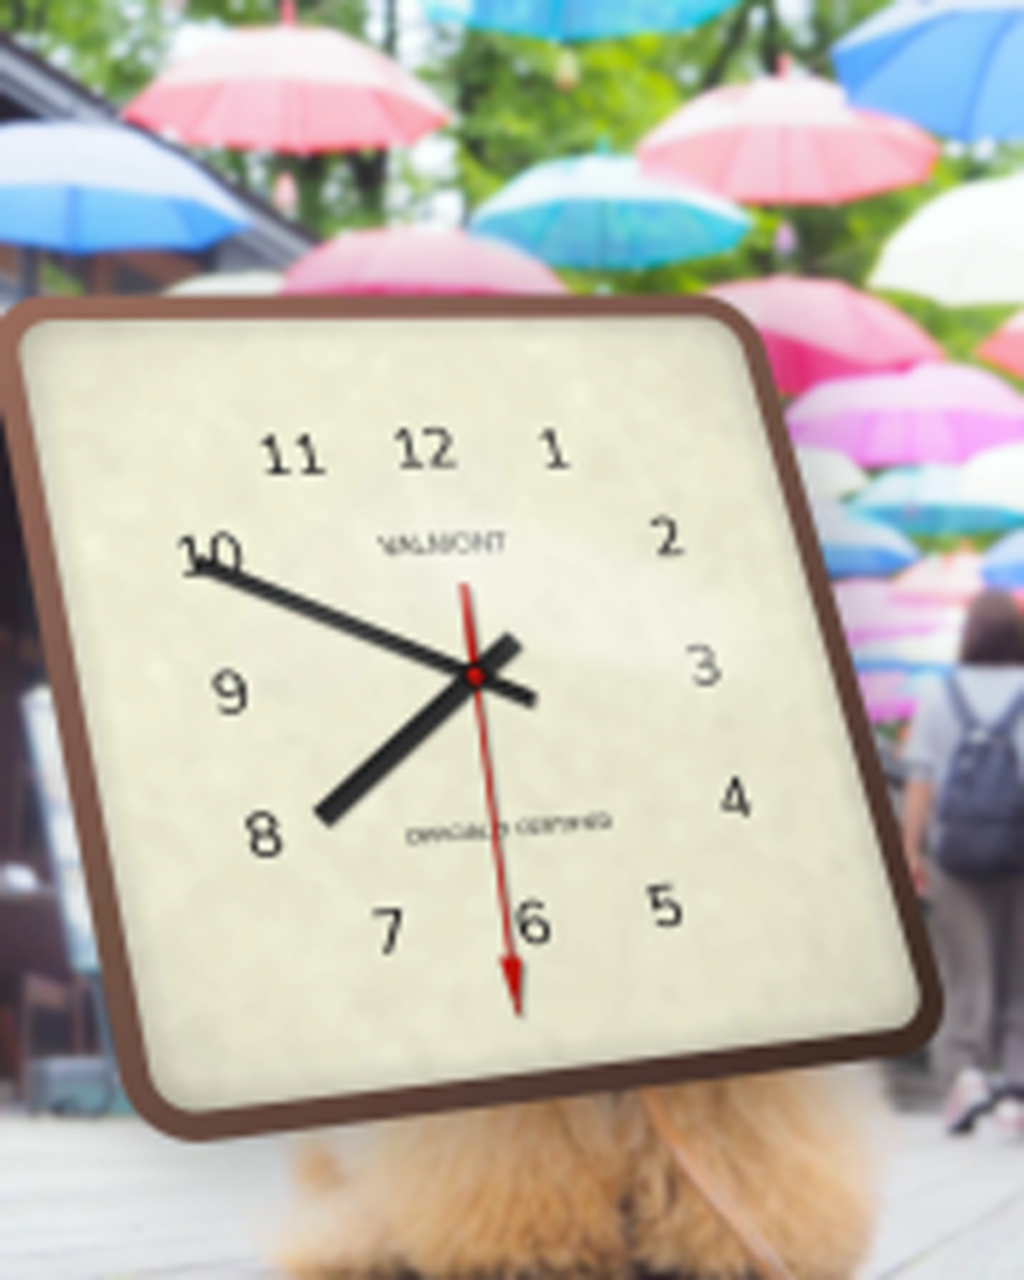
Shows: {"hour": 7, "minute": 49, "second": 31}
